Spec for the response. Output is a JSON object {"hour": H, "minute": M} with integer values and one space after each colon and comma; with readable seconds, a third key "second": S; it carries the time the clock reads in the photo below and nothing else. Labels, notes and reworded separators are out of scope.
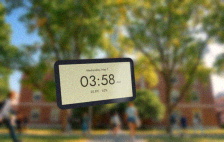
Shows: {"hour": 3, "minute": 58}
